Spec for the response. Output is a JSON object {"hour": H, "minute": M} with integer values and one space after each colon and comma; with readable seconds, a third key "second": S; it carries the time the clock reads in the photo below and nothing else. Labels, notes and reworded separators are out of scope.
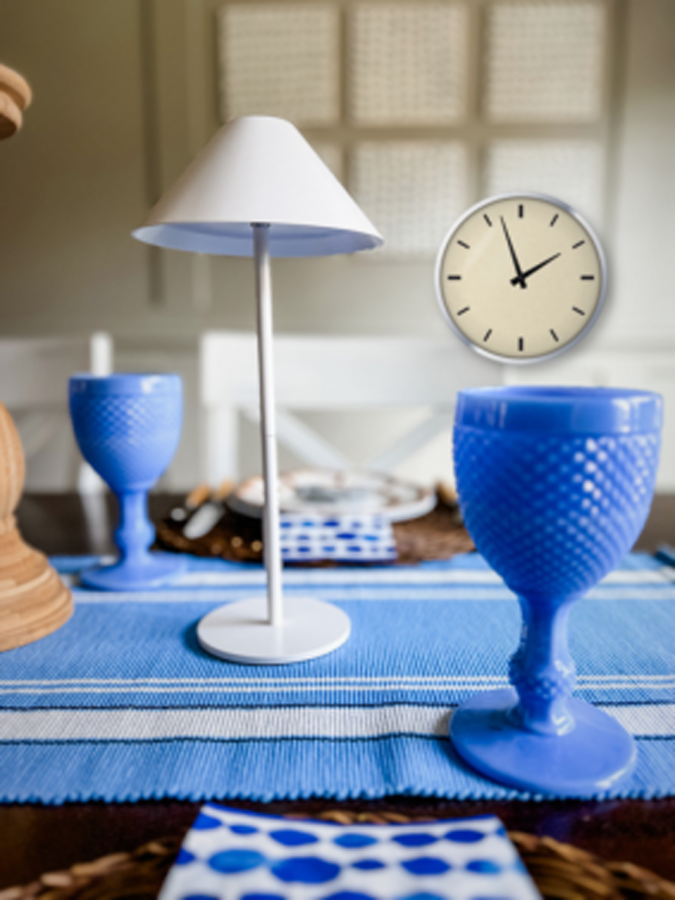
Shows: {"hour": 1, "minute": 57}
